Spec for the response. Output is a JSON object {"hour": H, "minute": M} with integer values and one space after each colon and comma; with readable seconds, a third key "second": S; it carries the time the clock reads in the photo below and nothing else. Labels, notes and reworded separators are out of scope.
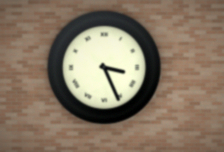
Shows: {"hour": 3, "minute": 26}
